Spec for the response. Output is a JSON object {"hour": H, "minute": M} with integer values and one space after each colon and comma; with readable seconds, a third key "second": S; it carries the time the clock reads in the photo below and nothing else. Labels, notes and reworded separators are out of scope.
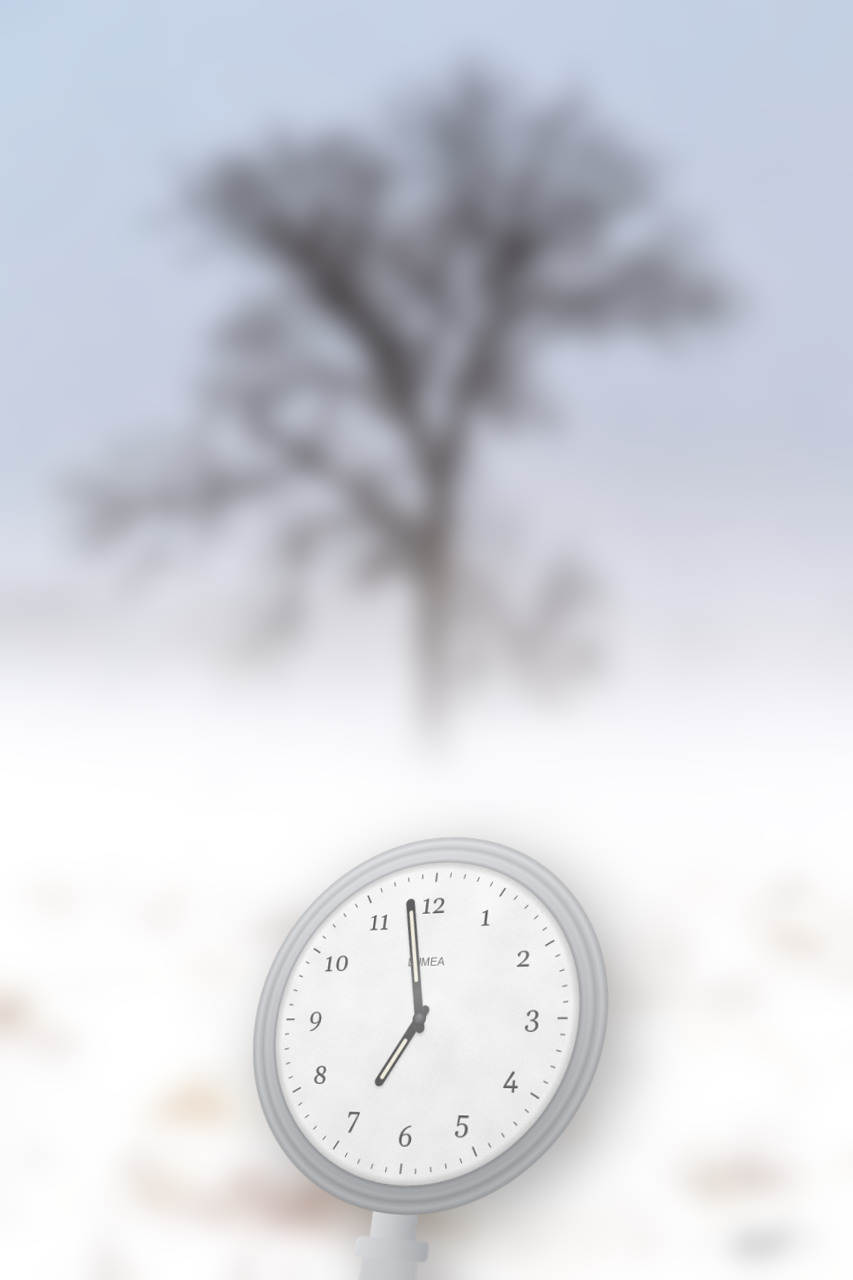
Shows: {"hour": 6, "minute": 58}
